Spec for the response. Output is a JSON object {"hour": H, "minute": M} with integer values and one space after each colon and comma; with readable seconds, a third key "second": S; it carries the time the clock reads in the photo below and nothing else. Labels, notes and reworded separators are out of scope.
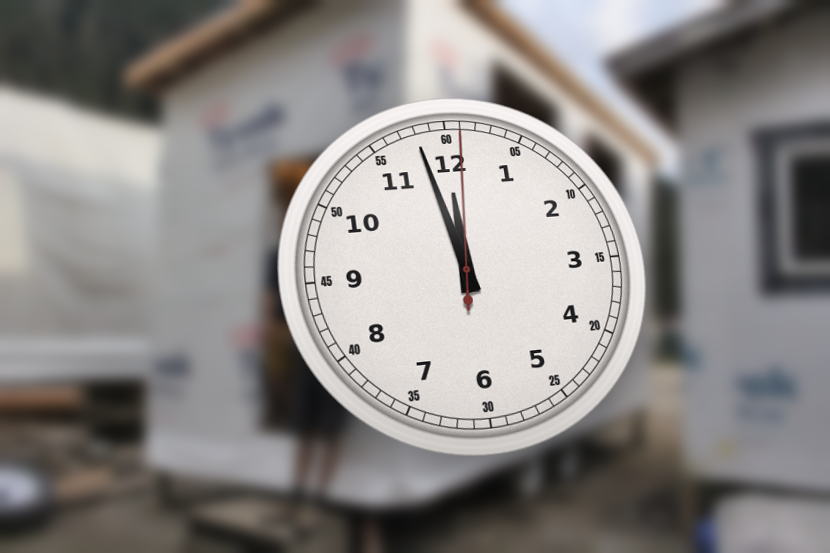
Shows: {"hour": 11, "minute": 58, "second": 1}
